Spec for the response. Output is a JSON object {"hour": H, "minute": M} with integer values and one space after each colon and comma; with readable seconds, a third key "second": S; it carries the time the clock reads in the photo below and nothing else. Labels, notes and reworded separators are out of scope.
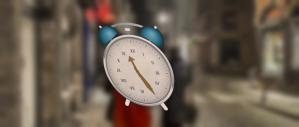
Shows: {"hour": 11, "minute": 25}
